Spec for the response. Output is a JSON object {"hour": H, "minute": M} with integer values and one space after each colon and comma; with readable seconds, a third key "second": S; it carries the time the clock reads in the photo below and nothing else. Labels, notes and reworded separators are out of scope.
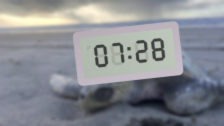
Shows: {"hour": 7, "minute": 28}
